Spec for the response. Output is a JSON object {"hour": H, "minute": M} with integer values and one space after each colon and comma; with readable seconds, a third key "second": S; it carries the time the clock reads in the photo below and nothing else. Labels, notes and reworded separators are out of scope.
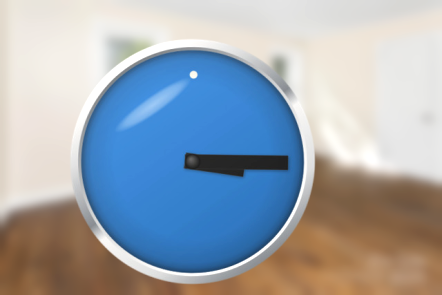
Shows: {"hour": 3, "minute": 15}
